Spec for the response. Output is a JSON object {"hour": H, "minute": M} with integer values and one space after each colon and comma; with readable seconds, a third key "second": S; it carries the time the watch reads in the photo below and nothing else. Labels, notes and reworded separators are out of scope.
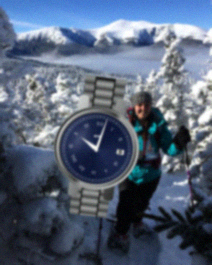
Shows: {"hour": 10, "minute": 2}
